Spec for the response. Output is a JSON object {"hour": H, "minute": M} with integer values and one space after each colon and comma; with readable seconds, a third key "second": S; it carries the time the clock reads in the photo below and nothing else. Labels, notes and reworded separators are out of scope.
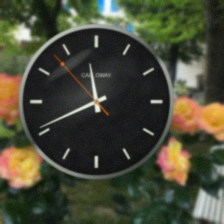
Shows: {"hour": 11, "minute": 40, "second": 53}
